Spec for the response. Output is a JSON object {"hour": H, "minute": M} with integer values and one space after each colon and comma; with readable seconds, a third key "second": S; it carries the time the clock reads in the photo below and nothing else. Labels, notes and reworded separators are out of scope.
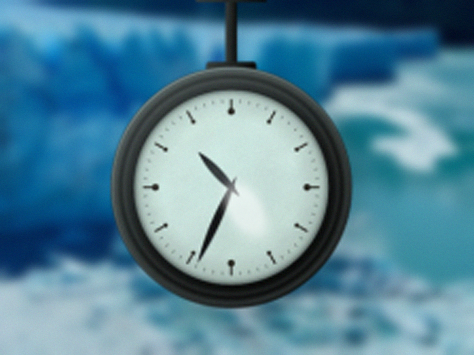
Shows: {"hour": 10, "minute": 34}
